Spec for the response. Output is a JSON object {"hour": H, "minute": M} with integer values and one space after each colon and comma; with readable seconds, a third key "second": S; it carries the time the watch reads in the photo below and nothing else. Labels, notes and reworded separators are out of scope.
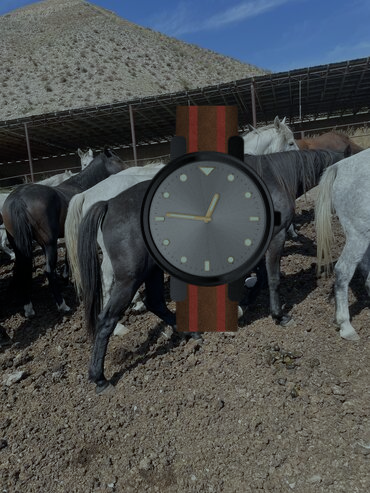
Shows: {"hour": 12, "minute": 46}
